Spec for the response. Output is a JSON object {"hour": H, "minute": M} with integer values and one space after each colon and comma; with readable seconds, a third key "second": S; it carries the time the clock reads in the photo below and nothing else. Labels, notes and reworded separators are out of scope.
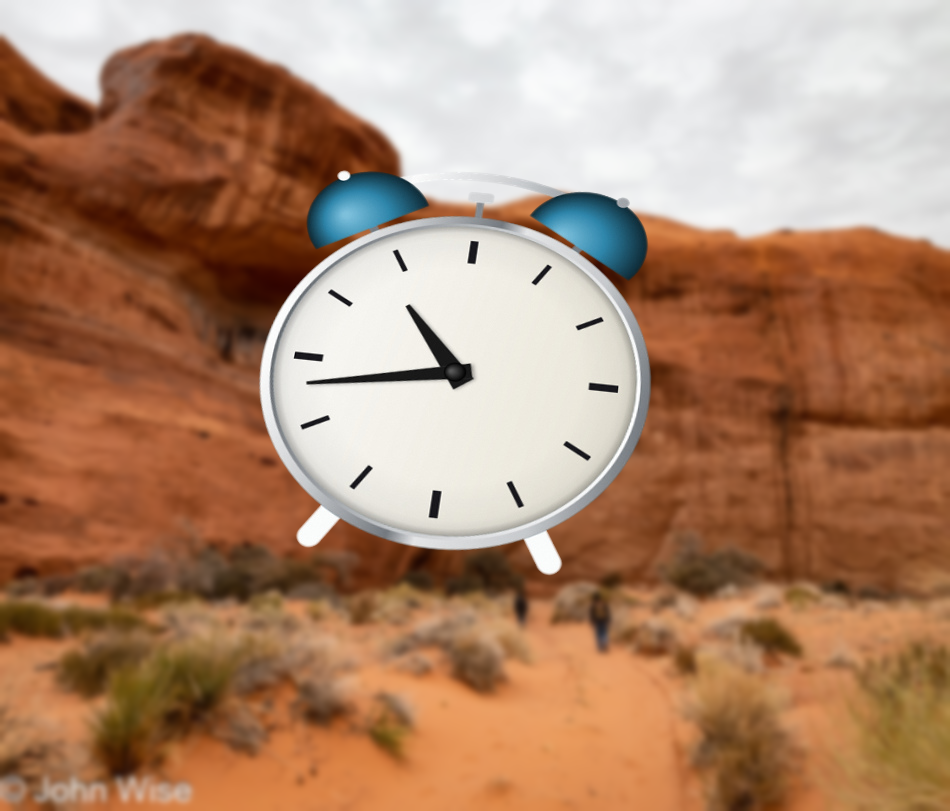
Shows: {"hour": 10, "minute": 43}
